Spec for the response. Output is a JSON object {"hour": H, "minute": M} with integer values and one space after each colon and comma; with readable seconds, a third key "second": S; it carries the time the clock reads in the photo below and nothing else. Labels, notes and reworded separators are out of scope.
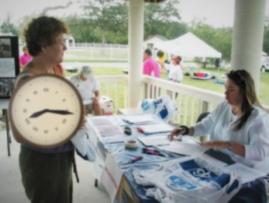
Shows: {"hour": 8, "minute": 16}
